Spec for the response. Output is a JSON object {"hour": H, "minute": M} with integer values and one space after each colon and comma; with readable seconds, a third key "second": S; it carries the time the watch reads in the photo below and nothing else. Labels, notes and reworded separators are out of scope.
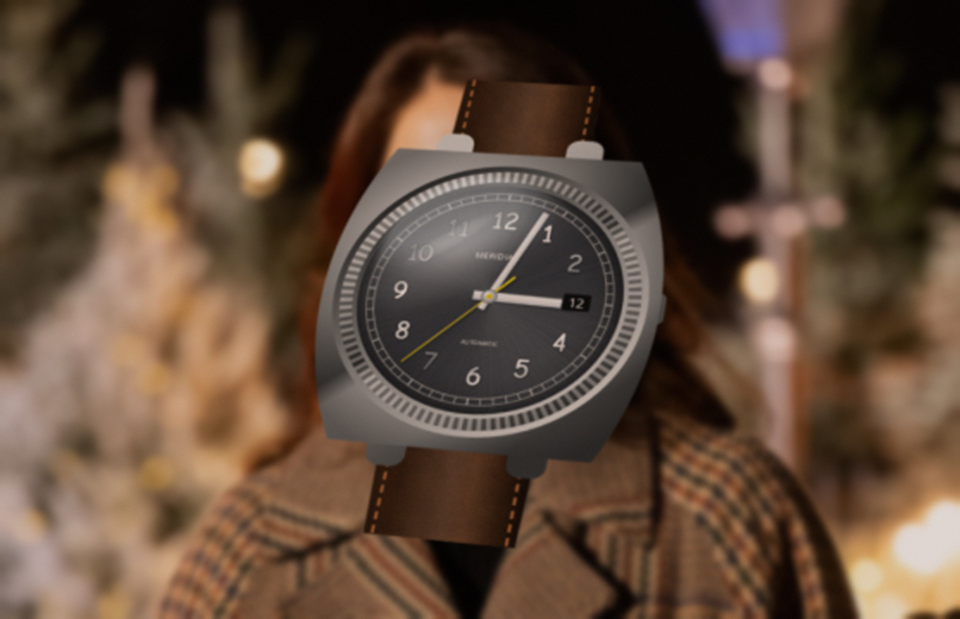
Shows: {"hour": 3, "minute": 3, "second": 37}
